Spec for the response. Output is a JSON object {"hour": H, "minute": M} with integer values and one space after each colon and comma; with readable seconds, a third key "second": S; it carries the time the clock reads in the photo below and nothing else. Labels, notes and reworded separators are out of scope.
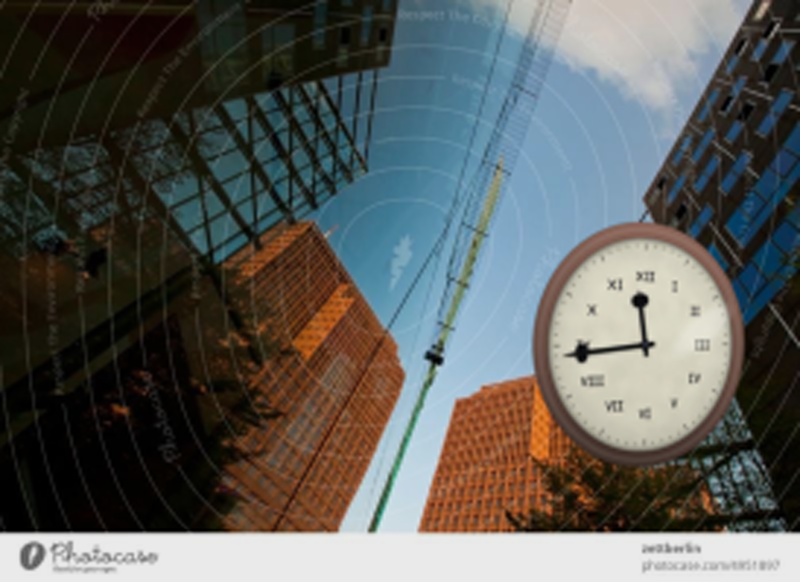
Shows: {"hour": 11, "minute": 44}
